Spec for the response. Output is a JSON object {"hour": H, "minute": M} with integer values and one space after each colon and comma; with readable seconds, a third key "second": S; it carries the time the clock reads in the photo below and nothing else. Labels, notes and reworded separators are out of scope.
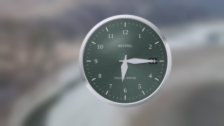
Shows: {"hour": 6, "minute": 15}
